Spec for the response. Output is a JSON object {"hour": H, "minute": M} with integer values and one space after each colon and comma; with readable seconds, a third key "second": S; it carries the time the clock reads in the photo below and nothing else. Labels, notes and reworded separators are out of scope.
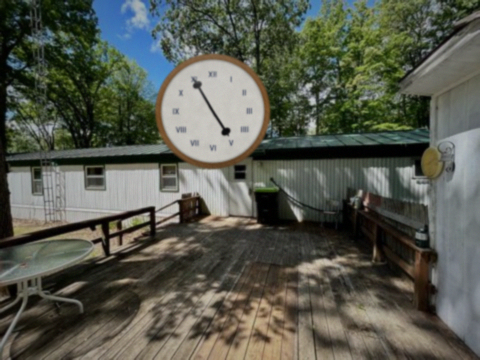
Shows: {"hour": 4, "minute": 55}
